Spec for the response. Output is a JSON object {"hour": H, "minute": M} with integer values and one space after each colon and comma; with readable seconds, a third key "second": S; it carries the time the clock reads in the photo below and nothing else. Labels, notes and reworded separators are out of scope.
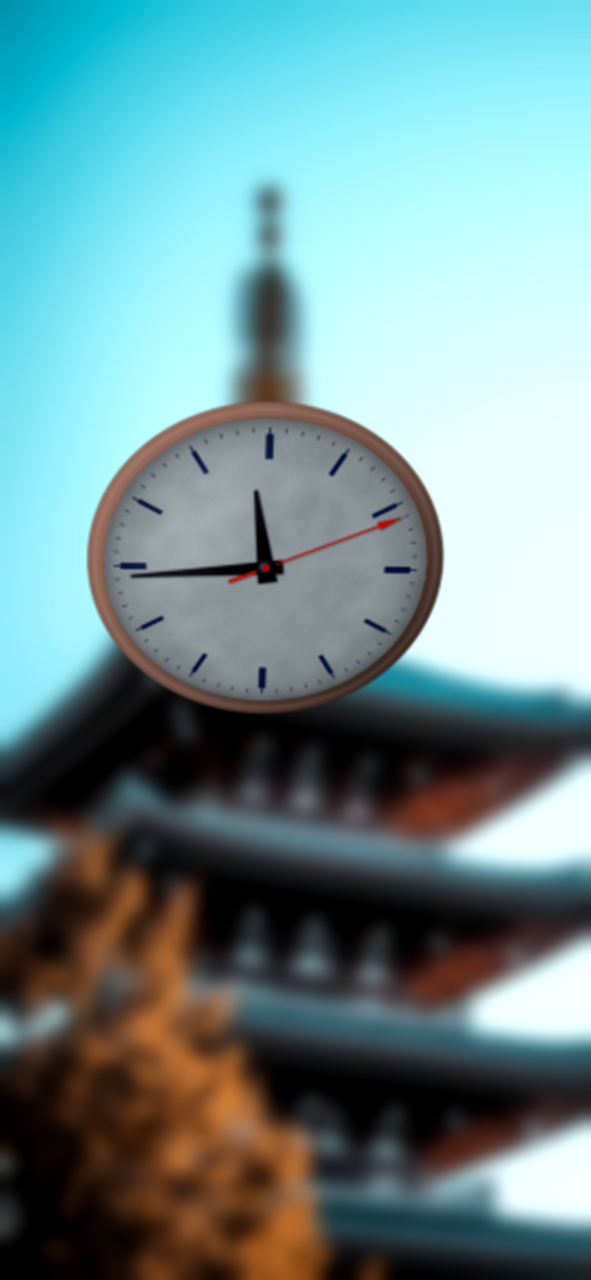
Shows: {"hour": 11, "minute": 44, "second": 11}
